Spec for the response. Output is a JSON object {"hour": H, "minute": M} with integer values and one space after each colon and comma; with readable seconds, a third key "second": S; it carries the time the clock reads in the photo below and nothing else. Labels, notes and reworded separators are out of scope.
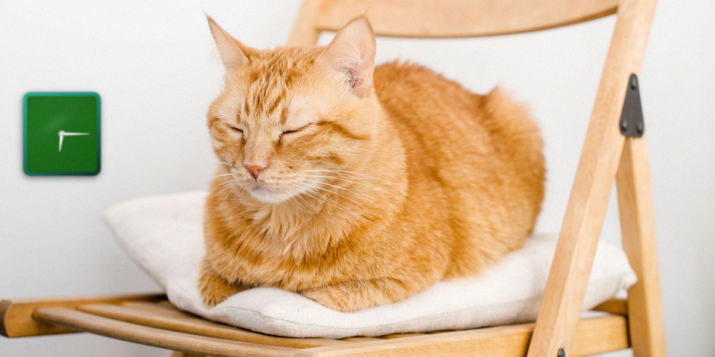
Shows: {"hour": 6, "minute": 15}
